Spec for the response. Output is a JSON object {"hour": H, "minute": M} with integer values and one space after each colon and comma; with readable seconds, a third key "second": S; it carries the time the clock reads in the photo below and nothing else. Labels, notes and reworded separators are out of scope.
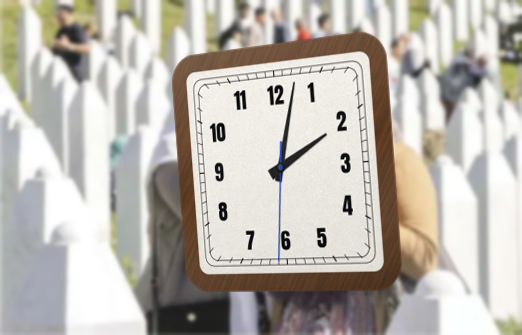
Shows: {"hour": 2, "minute": 2, "second": 31}
